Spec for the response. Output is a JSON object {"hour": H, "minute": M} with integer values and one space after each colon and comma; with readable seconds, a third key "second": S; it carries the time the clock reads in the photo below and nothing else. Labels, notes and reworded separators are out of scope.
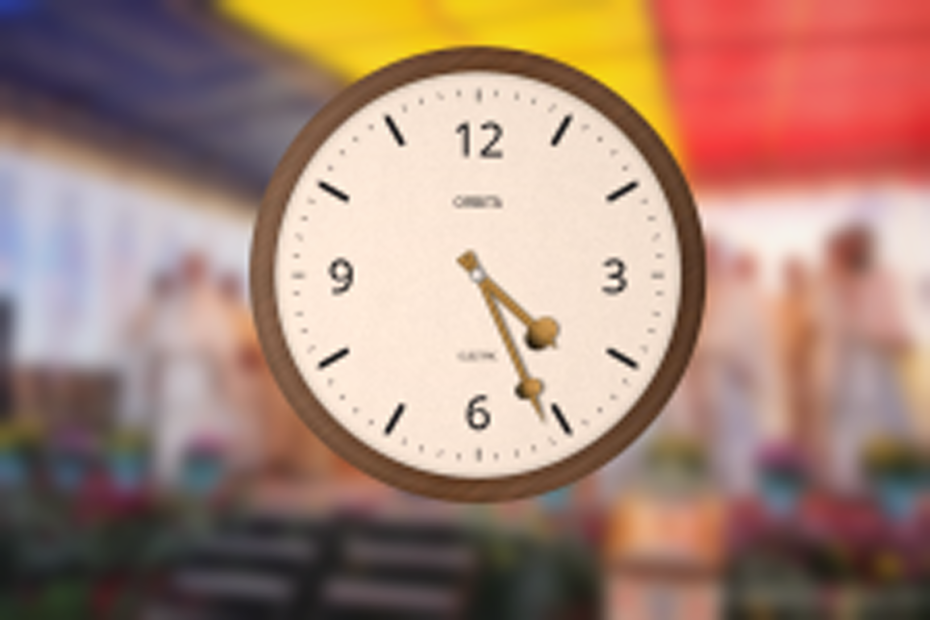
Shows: {"hour": 4, "minute": 26}
